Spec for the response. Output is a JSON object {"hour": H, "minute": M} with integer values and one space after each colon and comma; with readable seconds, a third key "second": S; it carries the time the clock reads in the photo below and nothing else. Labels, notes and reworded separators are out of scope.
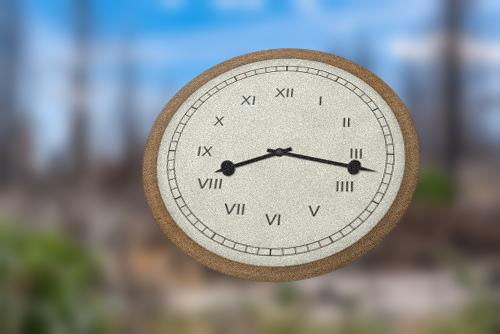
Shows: {"hour": 8, "minute": 17}
